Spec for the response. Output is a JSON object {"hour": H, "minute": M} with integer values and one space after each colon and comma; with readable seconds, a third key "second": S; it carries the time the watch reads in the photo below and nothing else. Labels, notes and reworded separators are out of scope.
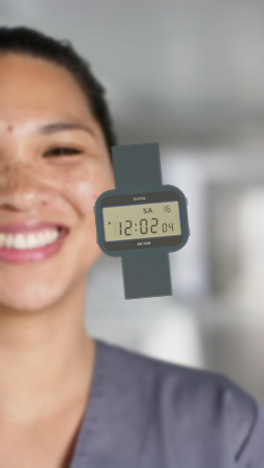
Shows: {"hour": 12, "minute": 2, "second": 4}
